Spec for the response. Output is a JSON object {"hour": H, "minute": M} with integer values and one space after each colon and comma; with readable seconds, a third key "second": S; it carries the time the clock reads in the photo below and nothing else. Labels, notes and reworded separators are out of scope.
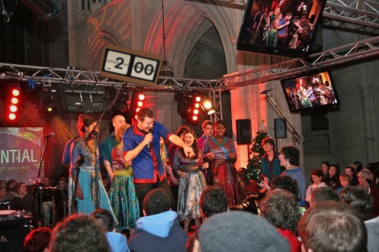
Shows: {"hour": 2, "minute": 0}
